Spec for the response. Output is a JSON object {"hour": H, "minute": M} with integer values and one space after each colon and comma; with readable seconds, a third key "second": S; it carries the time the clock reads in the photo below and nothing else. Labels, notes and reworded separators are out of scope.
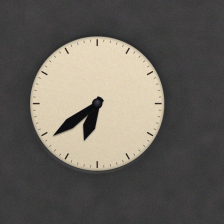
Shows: {"hour": 6, "minute": 39}
